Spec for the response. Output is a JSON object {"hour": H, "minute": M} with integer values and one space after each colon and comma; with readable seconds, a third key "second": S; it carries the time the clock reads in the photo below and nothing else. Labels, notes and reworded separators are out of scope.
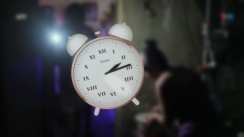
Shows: {"hour": 2, "minute": 14}
